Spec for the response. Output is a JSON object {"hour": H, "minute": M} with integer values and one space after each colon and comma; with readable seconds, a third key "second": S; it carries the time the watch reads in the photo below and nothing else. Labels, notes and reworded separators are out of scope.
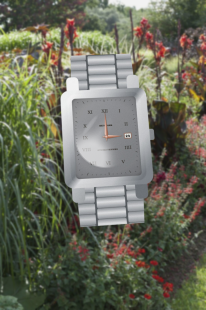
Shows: {"hour": 3, "minute": 0}
